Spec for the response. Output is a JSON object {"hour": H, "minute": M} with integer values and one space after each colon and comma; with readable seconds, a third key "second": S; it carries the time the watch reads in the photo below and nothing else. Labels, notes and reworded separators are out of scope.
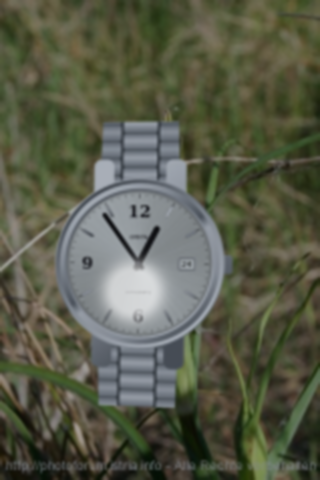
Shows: {"hour": 12, "minute": 54}
